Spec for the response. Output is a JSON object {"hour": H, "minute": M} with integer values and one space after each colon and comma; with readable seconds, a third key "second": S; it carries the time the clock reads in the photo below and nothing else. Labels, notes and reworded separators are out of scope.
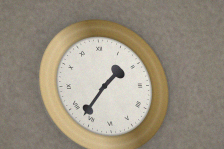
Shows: {"hour": 1, "minute": 37}
